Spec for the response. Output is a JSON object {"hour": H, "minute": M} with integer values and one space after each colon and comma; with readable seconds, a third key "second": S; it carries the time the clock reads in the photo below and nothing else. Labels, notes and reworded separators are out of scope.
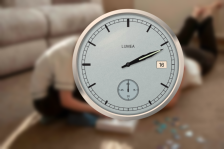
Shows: {"hour": 2, "minute": 11}
